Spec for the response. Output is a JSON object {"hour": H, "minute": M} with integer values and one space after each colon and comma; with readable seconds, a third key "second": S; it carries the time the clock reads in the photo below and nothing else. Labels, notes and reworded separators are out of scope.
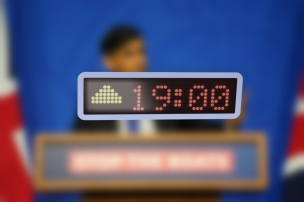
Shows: {"hour": 19, "minute": 0}
